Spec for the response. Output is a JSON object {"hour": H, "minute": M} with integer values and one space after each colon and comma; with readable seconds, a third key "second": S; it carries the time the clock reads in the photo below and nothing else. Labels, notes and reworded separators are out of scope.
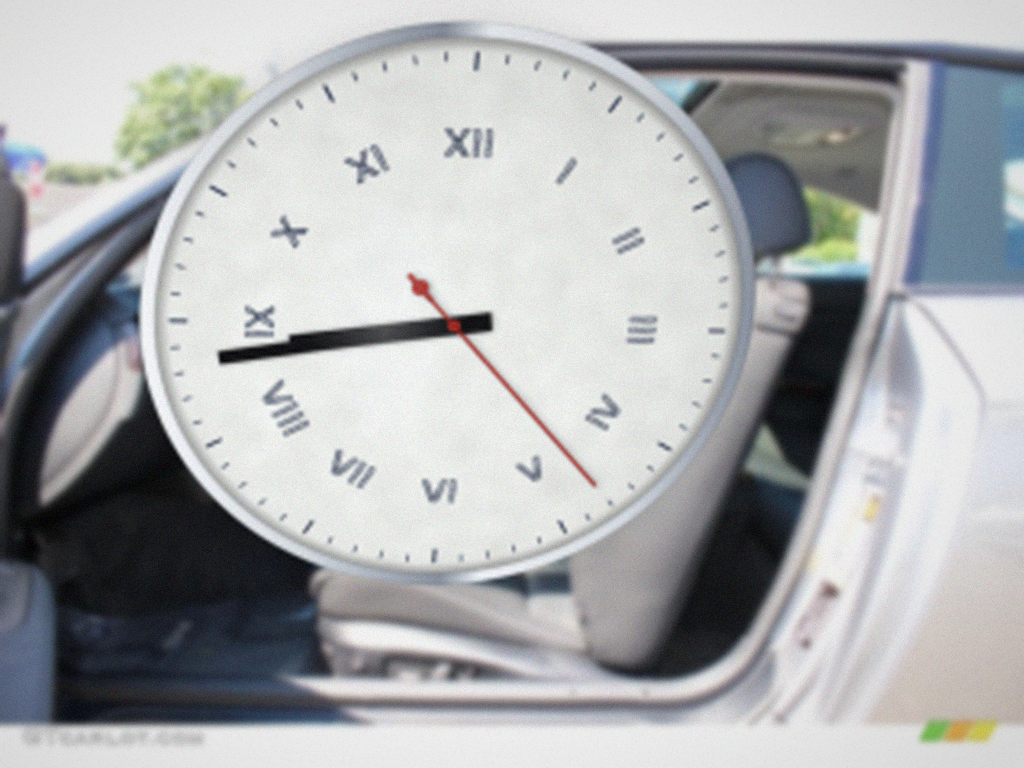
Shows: {"hour": 8, "minute": 43, "second": 23}
